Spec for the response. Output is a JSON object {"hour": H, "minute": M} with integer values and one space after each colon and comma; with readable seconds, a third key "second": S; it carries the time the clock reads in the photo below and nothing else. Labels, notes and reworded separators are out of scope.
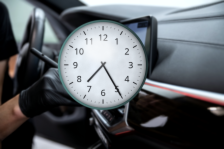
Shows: {"hour": 7, "minute": 25}
